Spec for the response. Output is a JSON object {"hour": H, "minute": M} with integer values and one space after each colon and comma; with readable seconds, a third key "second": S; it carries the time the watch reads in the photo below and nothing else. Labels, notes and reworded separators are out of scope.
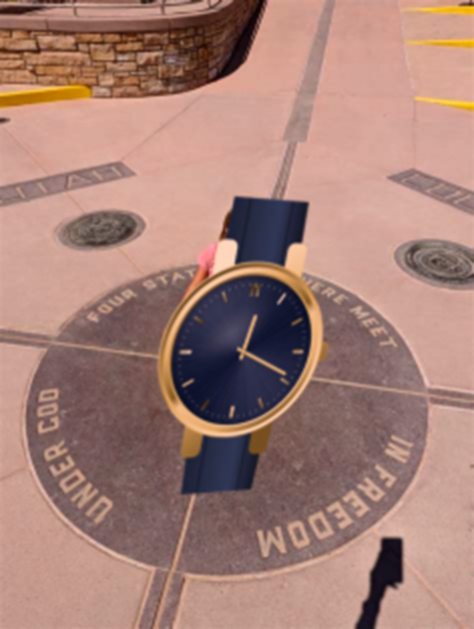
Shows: {"hour": 12, "minute": 19}
